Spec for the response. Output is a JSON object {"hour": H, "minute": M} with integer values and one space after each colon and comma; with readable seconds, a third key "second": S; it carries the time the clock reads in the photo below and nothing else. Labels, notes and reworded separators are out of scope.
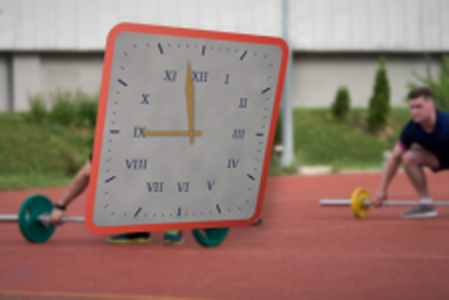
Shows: {"hour": 8, "minute": 58}
